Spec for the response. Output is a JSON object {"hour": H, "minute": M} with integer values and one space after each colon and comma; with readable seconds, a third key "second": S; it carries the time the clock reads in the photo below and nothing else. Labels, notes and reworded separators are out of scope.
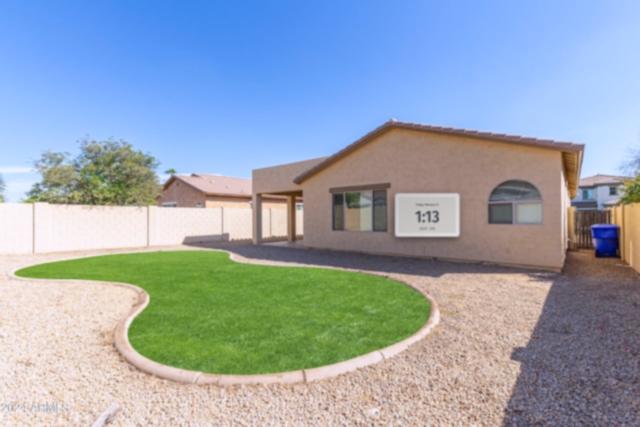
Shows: {"hour": 1, "minute": 13}
